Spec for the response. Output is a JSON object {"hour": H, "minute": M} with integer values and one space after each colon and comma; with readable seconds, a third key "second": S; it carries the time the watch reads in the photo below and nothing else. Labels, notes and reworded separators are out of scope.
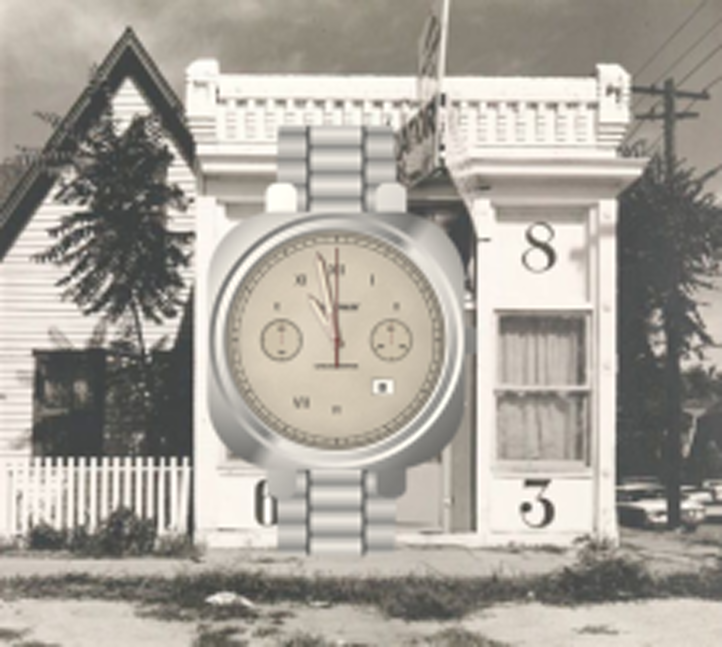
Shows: {"hour": 10, "minute": 58}
